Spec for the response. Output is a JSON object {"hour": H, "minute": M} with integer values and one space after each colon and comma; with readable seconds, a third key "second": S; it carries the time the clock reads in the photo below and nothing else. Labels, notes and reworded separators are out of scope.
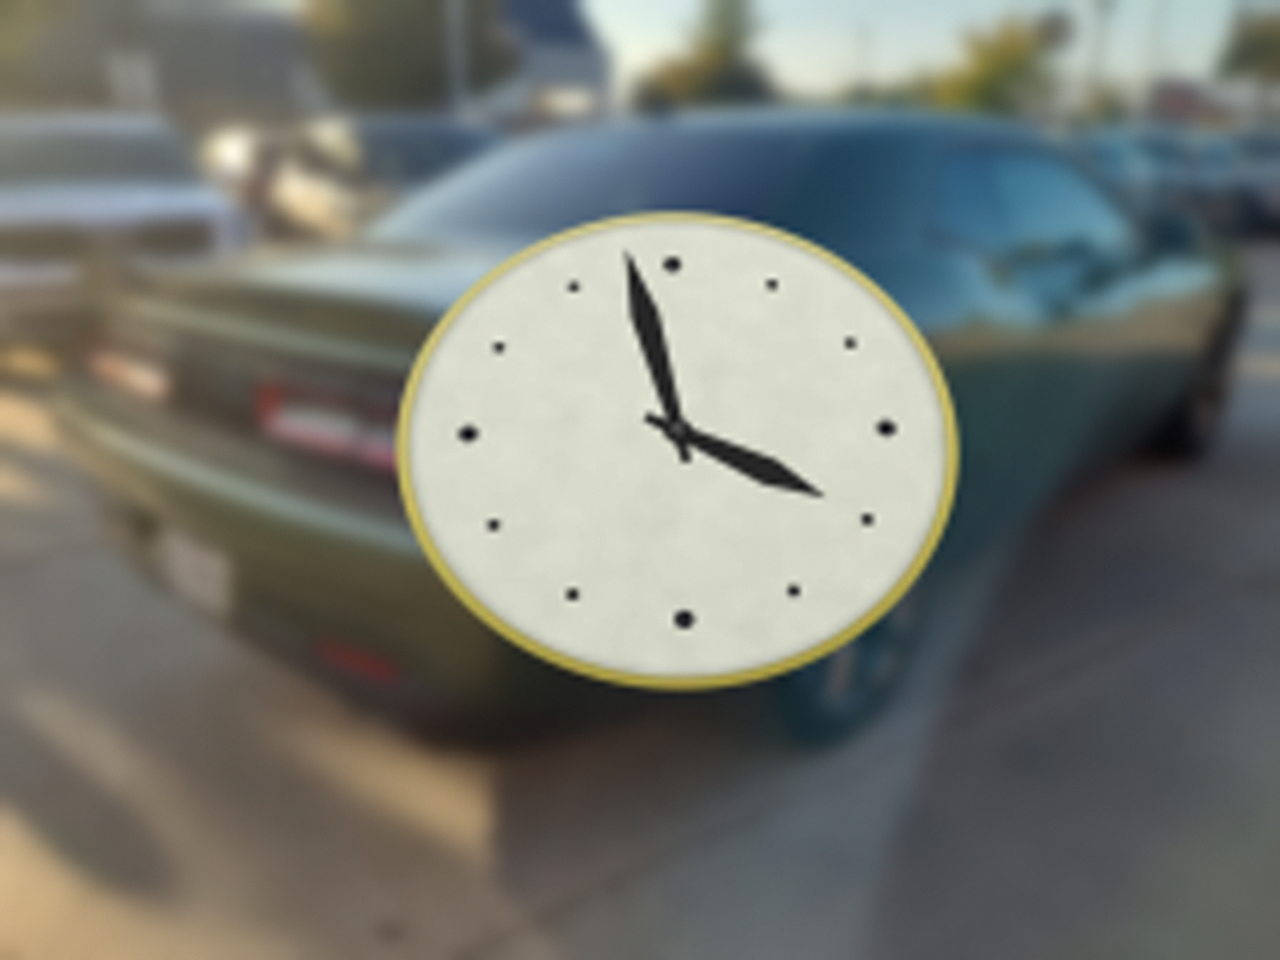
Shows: {"hour": 3, "minute": 58}
